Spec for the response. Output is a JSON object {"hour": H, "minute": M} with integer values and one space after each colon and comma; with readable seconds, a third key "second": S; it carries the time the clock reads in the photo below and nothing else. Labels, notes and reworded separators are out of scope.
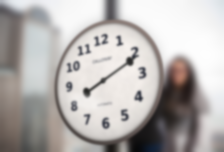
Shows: {"hour": 8, "minute": 11}
